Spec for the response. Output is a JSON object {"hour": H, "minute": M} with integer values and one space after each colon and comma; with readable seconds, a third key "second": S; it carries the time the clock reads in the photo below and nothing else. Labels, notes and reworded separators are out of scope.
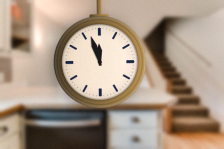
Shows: {"hour": 11, "minute": 57}
